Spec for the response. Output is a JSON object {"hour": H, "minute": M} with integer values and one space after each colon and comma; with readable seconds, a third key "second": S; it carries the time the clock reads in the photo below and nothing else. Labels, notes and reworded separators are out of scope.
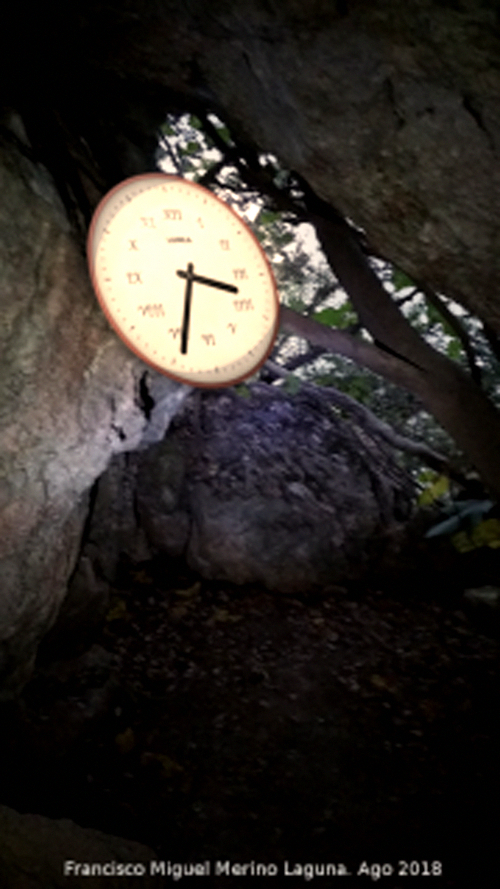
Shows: {"hour": 3, "minute": 34}
